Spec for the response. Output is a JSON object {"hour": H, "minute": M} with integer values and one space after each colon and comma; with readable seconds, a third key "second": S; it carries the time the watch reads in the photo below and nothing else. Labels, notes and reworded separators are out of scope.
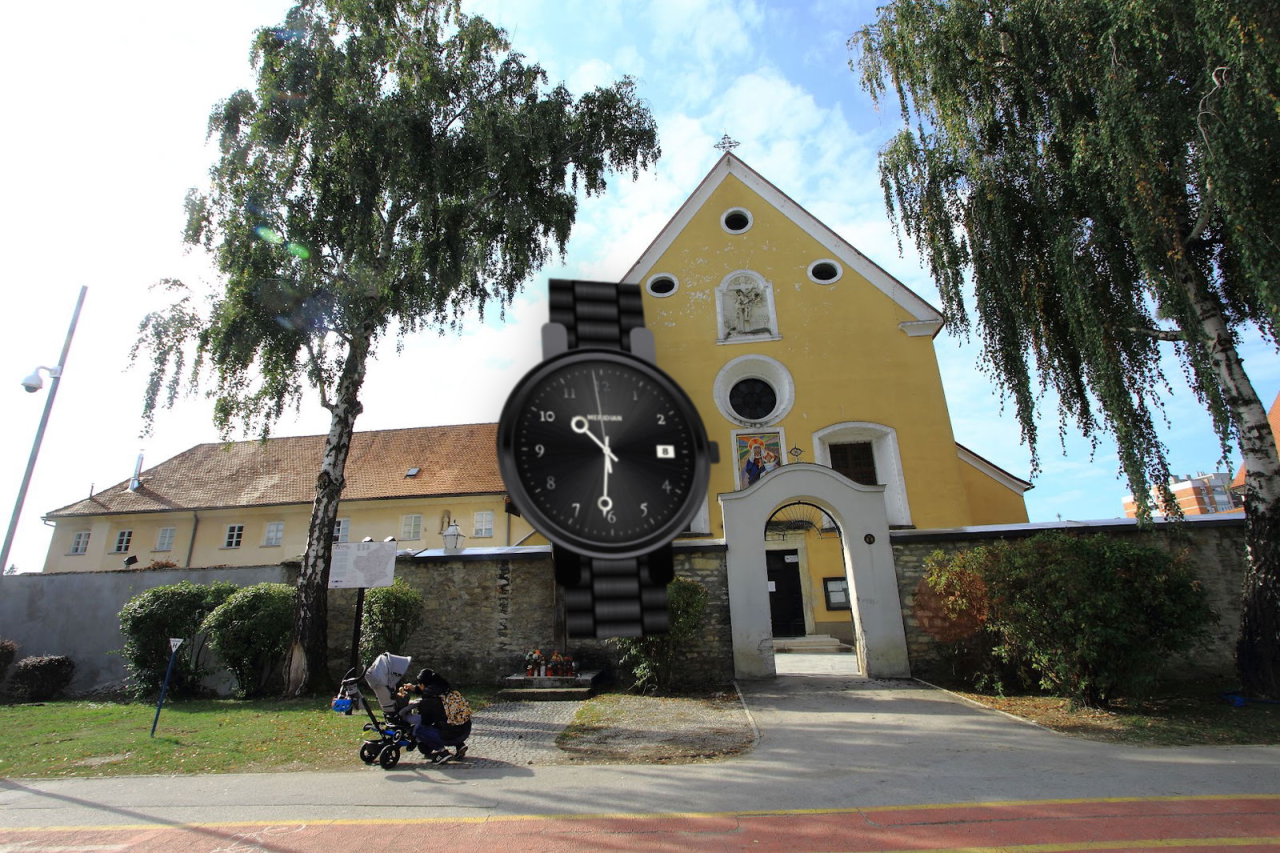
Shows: {"hour": 10, "minute": 30, "second": 59}
